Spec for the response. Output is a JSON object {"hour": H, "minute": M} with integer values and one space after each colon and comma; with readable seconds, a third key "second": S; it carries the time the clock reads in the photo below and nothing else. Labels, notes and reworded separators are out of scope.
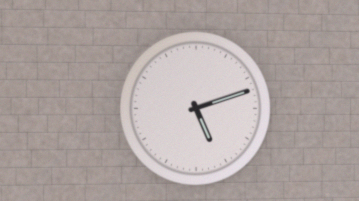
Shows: {"hour": 5, "minute": 12}
